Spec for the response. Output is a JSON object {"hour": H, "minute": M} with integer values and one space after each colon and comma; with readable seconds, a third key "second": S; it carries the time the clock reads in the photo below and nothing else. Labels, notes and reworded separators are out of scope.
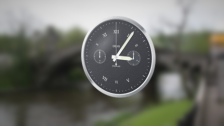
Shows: {"hour": 3, "minute": 6}
